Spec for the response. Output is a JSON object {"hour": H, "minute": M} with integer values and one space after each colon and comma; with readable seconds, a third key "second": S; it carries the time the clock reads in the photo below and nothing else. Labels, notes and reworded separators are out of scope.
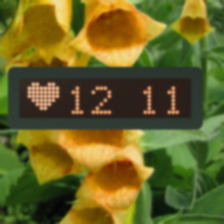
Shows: {"hour": 12, "minute": 11}
